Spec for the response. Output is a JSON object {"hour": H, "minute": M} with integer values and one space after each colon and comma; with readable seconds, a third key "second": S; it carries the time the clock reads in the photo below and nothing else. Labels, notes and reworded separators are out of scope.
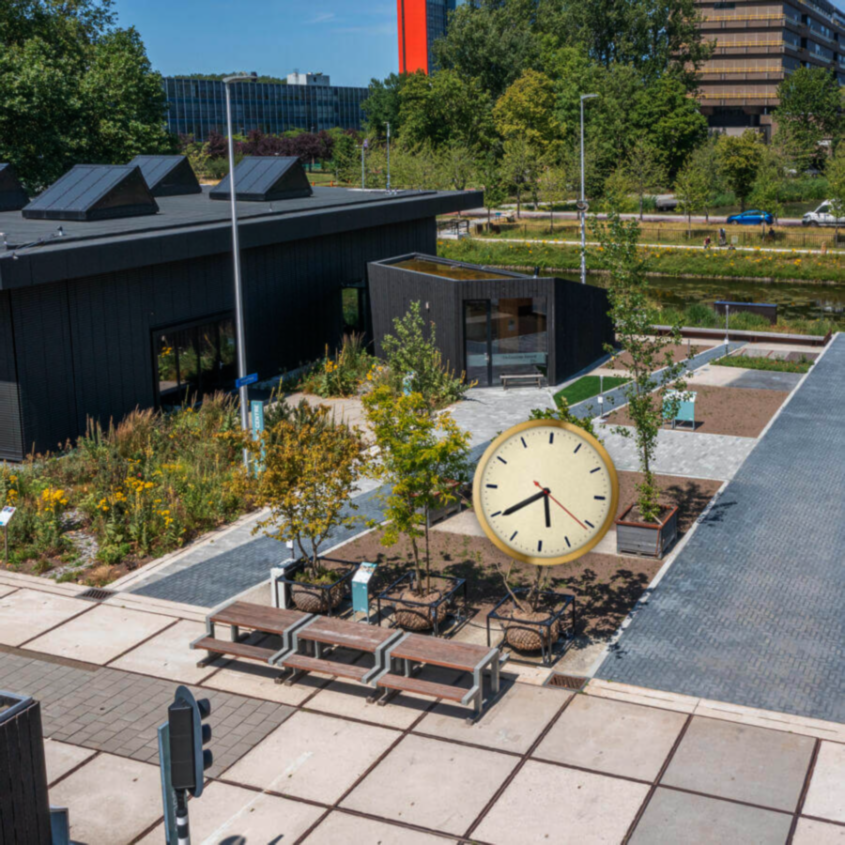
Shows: {"hour": 5, "minute": 39, "second": 21}
